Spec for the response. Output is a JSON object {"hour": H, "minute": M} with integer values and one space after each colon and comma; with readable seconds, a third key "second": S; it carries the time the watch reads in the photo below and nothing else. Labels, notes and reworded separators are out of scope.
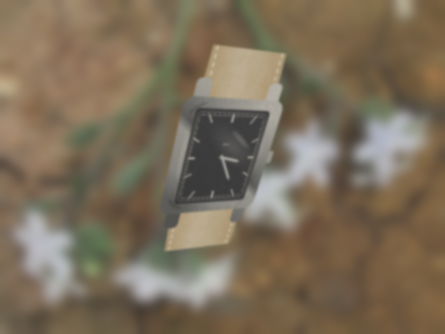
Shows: {"hour": 3, "minute": 25}
